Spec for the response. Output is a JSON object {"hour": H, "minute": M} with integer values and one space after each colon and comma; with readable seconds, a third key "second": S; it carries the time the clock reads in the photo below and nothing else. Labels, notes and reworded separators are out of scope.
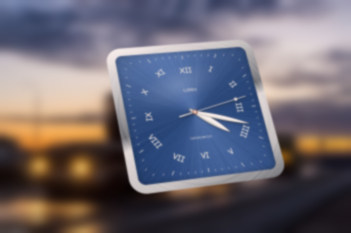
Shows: {"hour": 4, "minute": 18, "second": 13}
